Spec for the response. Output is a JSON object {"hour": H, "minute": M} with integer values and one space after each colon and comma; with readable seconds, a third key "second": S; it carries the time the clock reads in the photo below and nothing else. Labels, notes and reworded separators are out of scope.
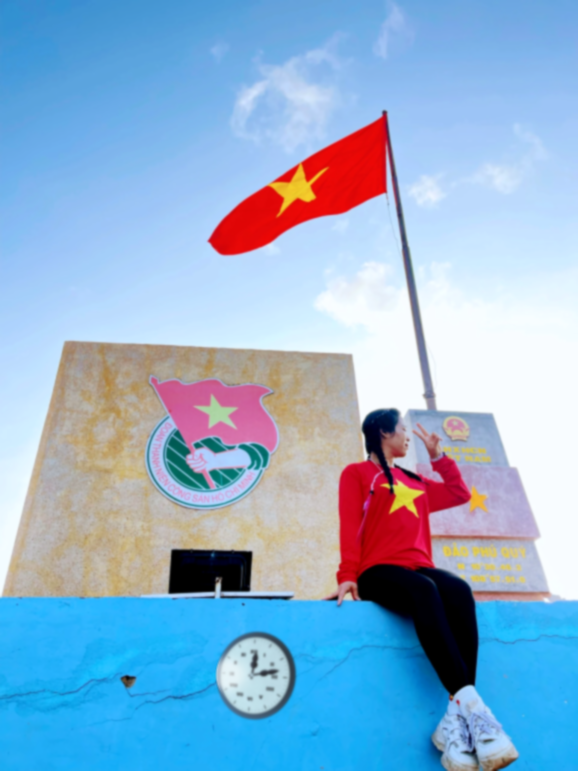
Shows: {"hour": 12, "minute": 13}
